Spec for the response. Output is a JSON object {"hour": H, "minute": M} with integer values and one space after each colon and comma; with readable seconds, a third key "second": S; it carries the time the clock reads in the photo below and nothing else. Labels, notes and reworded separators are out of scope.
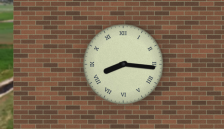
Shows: {"hour": 8, "minute": 16}
